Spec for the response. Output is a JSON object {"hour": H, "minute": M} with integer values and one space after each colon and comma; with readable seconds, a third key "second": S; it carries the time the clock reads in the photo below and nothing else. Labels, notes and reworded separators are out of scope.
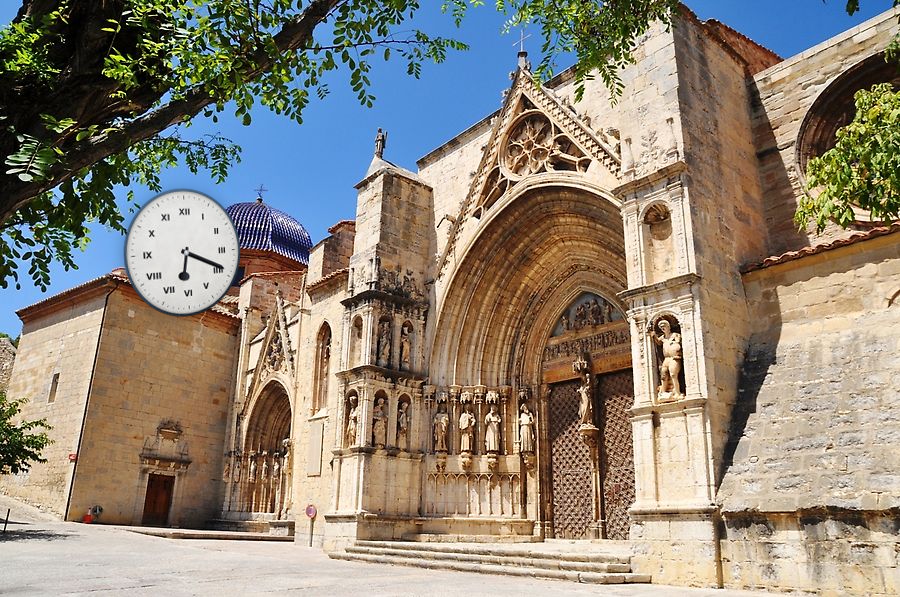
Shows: {"hour": 6, "minute": 19}
